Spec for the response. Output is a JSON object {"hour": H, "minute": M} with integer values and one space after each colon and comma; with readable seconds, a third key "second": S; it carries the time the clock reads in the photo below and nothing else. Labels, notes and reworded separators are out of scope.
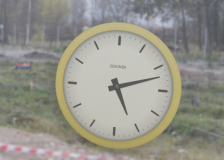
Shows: {"hour": 5, "minute": 12}
